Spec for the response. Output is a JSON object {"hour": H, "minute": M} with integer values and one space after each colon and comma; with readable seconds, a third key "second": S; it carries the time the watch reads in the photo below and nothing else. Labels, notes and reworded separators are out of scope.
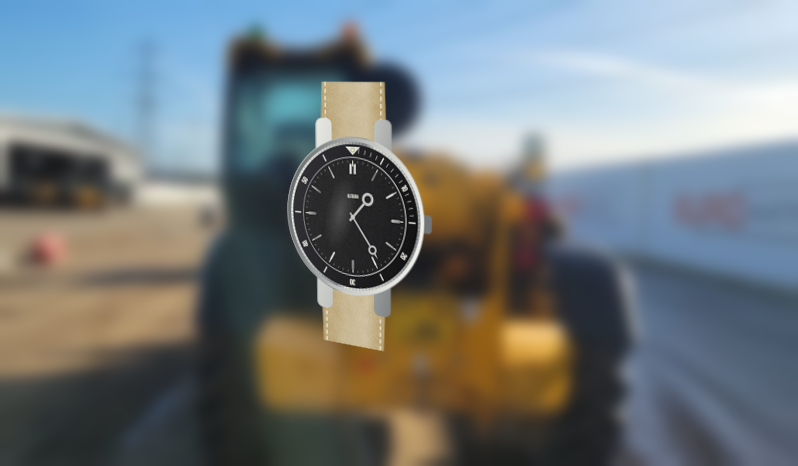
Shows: {"hour": 1, "minute": 24}
